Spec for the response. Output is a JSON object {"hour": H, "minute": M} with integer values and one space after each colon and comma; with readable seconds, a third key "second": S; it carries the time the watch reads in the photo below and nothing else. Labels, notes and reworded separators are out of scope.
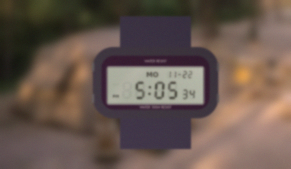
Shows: {"hour": 5, "minute": 5}
